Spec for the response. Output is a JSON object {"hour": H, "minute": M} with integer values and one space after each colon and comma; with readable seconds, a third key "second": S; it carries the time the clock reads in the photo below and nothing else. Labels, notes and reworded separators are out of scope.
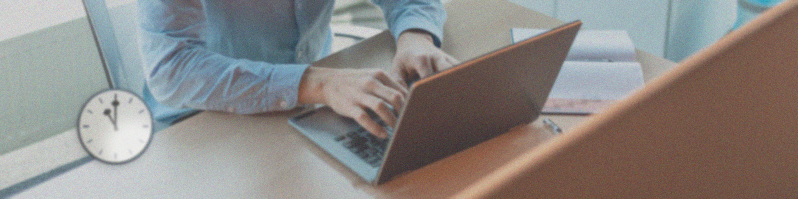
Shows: {"hour": 11, "minute": 0}
